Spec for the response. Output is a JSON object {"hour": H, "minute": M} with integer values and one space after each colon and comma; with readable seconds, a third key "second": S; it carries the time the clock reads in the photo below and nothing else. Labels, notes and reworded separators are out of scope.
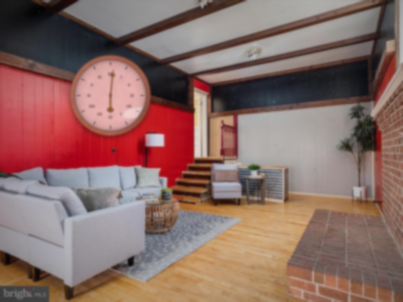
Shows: {"hour": 6, "minute": 1}
